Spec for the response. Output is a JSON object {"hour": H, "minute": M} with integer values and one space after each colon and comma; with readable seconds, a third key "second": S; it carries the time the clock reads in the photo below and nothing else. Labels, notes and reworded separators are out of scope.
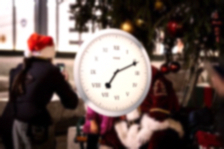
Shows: {"hour": 7, "minute": 11}
